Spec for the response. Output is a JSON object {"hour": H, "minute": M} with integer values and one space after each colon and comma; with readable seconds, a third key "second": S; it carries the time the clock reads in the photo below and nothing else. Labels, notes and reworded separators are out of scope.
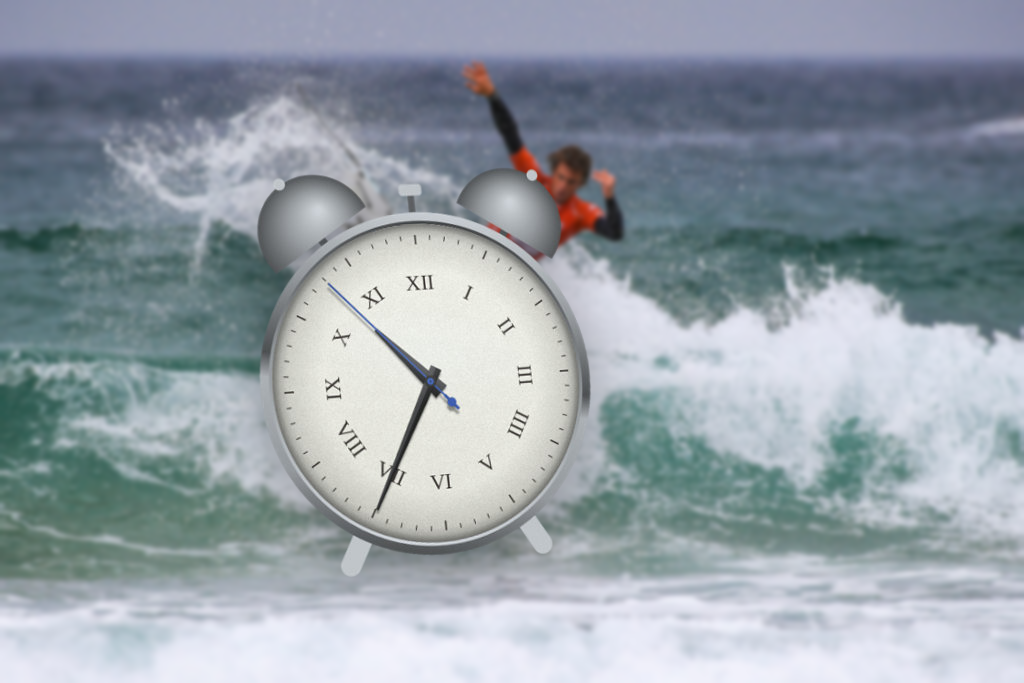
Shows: {"hour": 10, "minute": 34, "second": 53}
